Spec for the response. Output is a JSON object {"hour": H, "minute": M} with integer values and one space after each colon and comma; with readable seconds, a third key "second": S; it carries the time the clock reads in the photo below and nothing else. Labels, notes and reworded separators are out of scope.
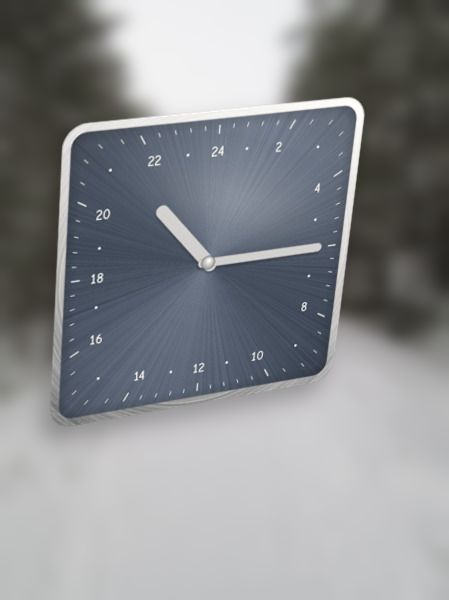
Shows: {"hour": 21, "minute": 15}
